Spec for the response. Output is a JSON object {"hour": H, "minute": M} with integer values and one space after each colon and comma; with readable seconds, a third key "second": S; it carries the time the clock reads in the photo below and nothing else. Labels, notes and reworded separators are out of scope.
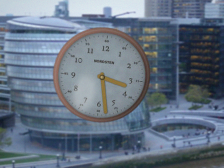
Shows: {"hour": 3, "minute": 28}
